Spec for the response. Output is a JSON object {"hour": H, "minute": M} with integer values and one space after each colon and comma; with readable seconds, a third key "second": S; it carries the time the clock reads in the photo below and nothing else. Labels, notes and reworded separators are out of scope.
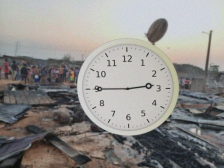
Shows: {"hour": 2, "minute": 45}
